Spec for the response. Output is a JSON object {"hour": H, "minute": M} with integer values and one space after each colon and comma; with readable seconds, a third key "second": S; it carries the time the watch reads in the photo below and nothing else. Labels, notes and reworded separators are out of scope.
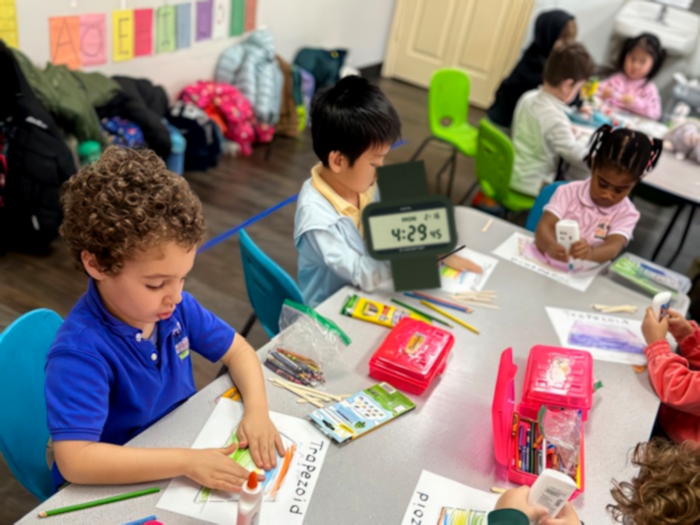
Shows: {"hour": 4, "minute": 29}
